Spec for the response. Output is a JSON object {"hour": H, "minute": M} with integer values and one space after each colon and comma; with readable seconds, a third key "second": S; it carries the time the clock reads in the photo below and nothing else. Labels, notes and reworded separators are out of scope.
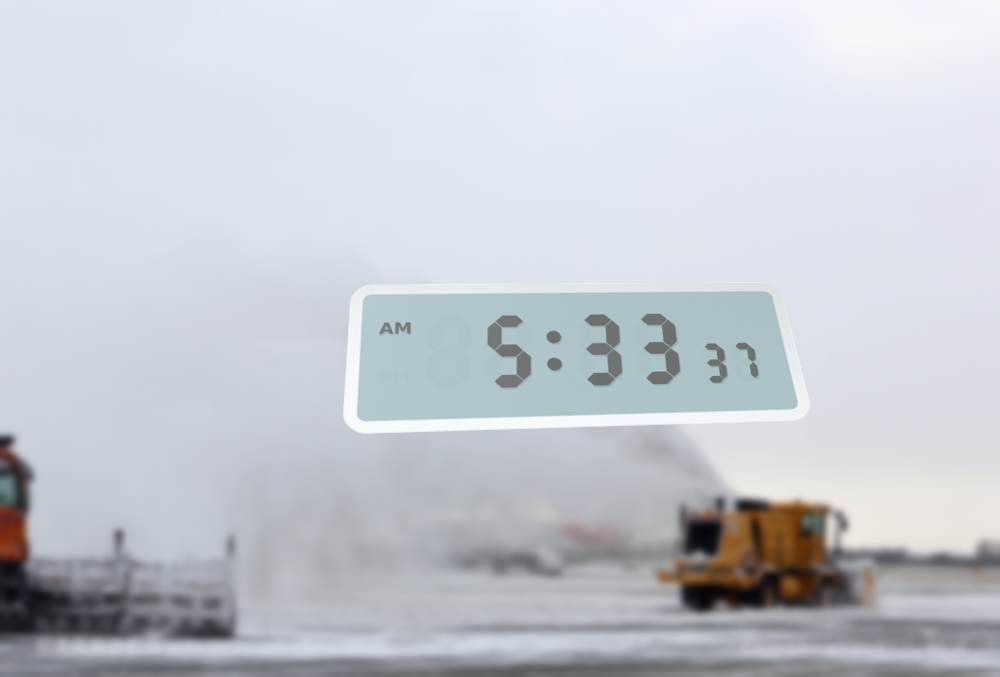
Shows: {"hour": 5, "minute": 33, "second": 37}
